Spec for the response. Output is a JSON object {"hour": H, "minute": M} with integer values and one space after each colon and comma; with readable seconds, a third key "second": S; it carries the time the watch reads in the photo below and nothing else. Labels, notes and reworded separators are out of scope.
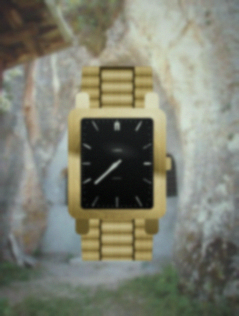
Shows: {"hour": 7, "minute": 38}
